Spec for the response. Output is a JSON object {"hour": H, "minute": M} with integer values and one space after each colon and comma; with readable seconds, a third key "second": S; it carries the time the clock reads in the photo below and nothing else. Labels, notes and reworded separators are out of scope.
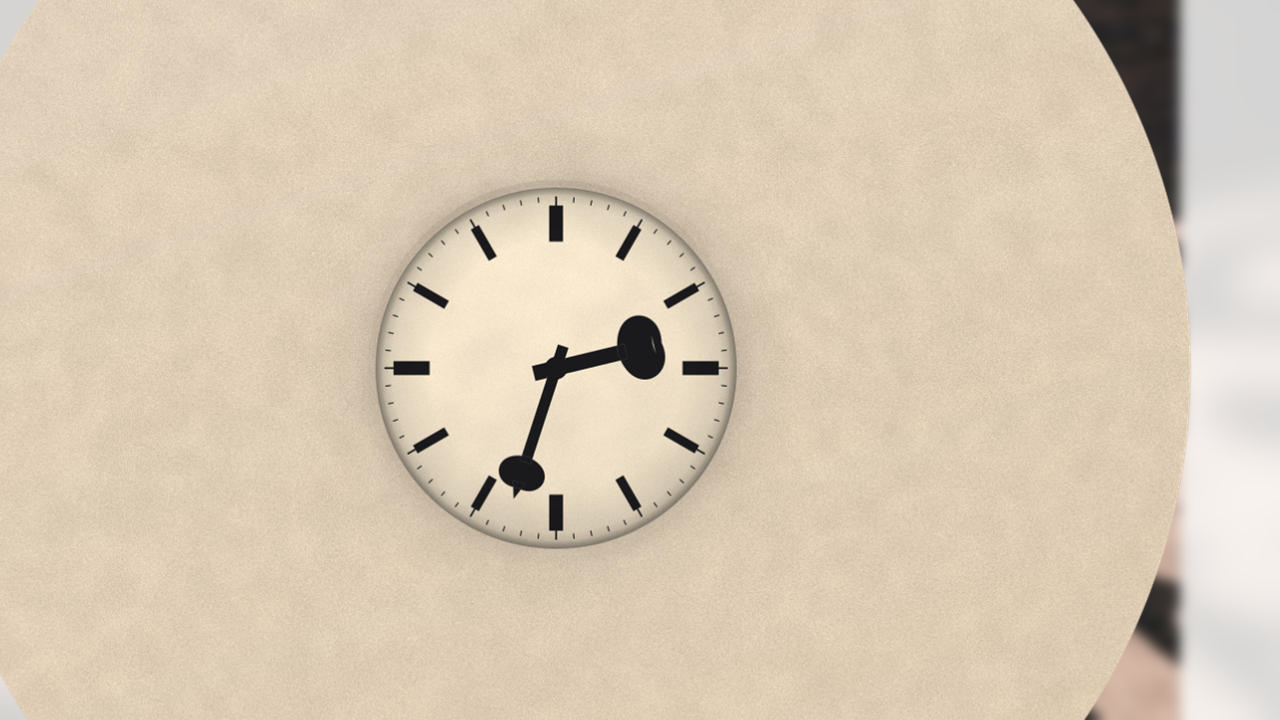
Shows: {"hour": 2, "minute": 33}
